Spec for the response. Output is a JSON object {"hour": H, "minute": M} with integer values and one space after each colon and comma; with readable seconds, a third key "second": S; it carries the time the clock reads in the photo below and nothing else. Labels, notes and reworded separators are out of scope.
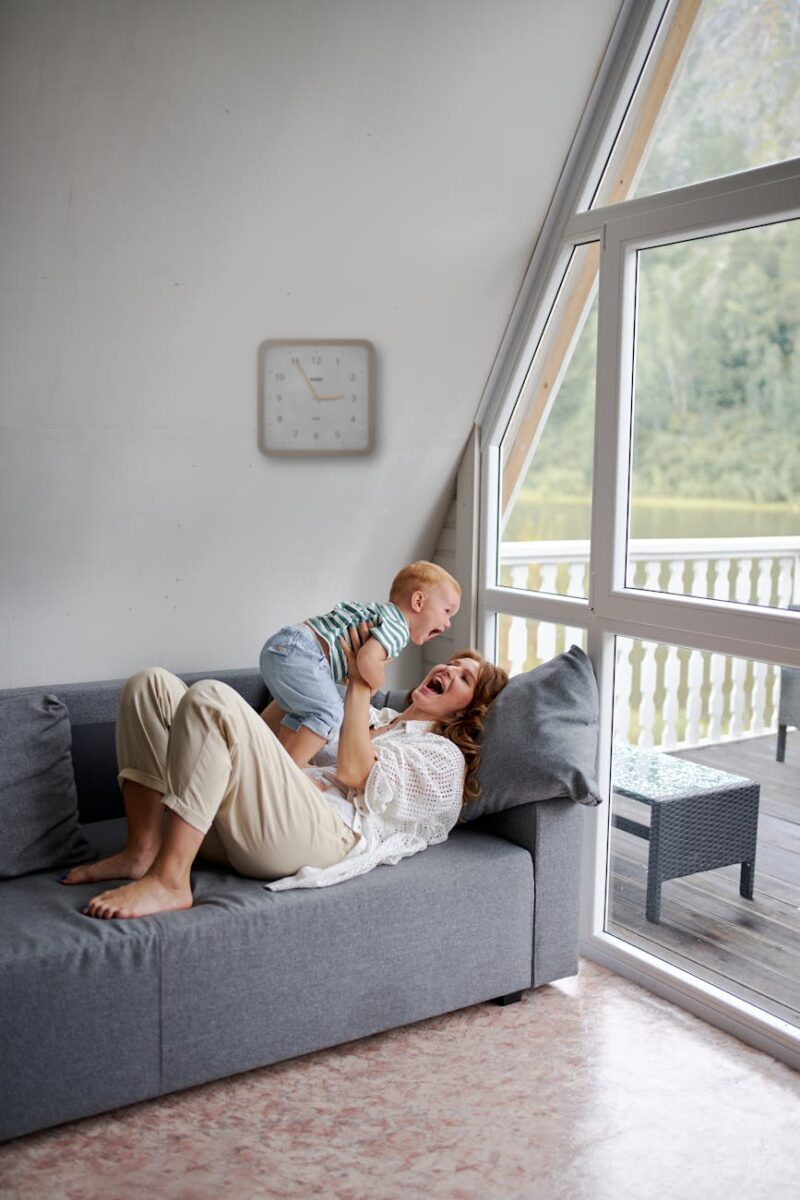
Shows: {"hour": 2, "minute": 55}
